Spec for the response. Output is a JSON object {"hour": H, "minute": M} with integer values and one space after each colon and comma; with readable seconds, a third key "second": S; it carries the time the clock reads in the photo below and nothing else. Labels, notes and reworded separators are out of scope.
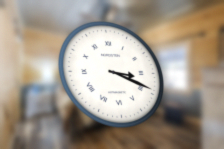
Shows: {"hour": 3, "minute": 19}
